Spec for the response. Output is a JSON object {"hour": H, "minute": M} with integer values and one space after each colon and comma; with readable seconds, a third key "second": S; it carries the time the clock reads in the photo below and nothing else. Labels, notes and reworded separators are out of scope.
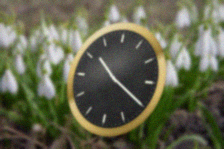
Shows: {"hour": 10, "minute": 20}
